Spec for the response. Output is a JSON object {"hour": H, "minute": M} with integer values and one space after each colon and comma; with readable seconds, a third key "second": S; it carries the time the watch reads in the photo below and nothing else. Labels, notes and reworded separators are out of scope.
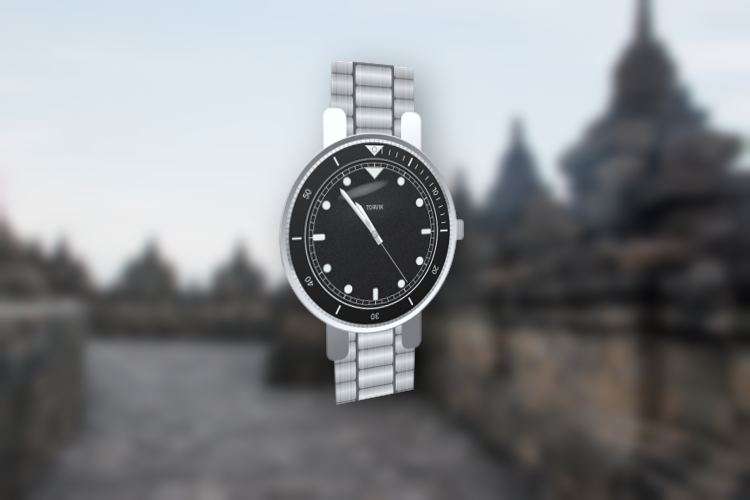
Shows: {"hour": 10, "minute": 53, "second": 24}
